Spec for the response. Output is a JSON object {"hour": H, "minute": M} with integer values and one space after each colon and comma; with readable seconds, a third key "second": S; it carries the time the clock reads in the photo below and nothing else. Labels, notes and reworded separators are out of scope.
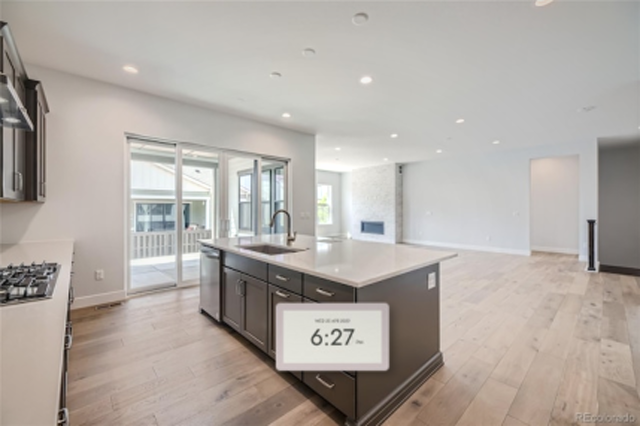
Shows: {"hour": 6, "minute": 27}
